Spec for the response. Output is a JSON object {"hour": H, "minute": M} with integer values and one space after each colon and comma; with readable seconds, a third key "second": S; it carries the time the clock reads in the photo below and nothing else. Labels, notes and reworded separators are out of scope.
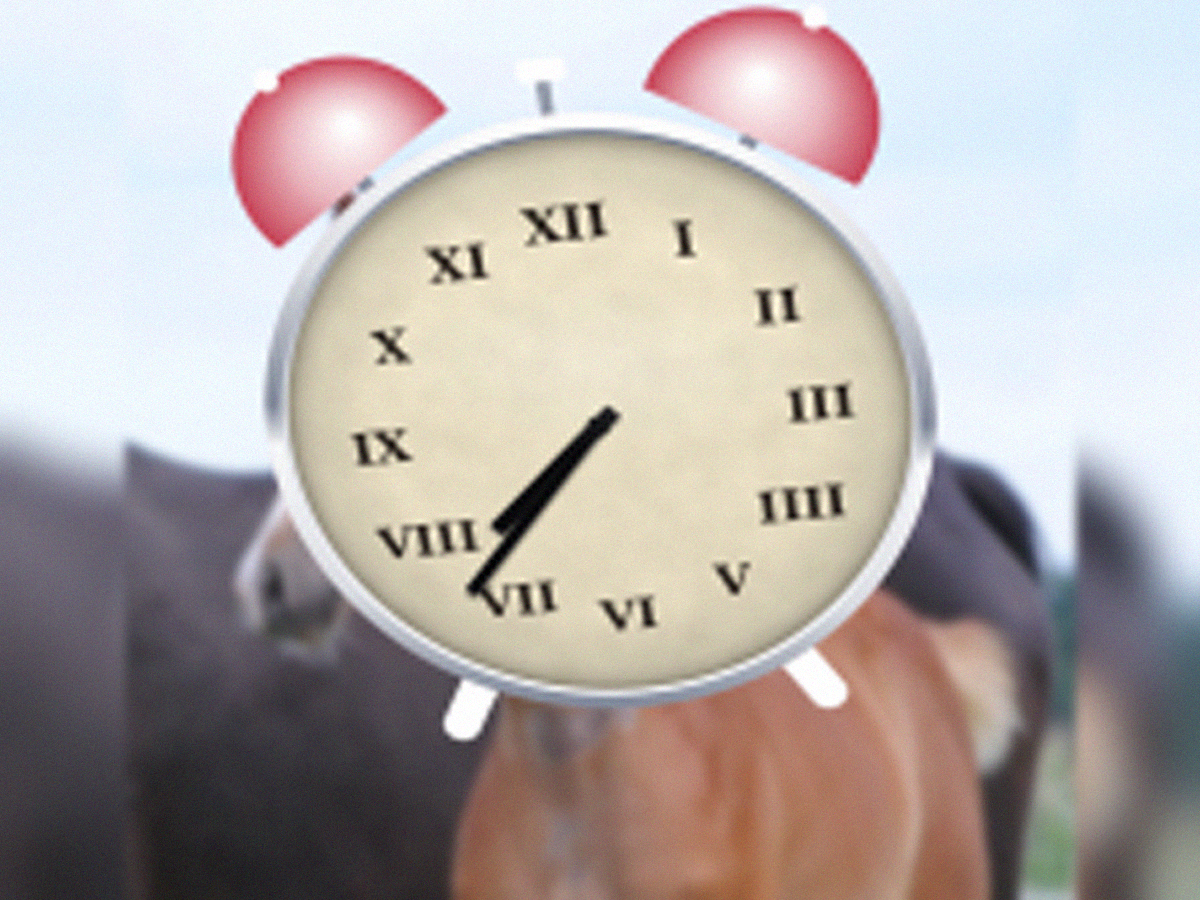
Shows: {"hour": 7, "minute": 37}
